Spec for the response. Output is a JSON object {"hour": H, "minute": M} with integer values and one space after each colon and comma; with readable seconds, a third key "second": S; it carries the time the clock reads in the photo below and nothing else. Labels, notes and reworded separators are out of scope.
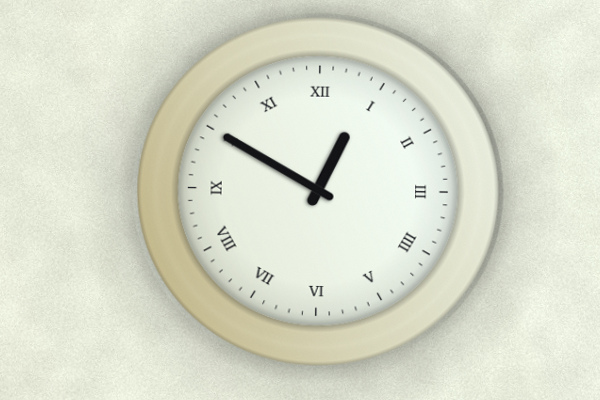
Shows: {"hour": 12, "minute": 50}
